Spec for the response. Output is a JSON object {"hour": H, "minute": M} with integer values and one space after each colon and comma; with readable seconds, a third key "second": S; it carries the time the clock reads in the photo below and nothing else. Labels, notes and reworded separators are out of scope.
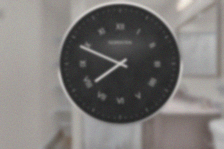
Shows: {"hour": 7, "minute": 49}
